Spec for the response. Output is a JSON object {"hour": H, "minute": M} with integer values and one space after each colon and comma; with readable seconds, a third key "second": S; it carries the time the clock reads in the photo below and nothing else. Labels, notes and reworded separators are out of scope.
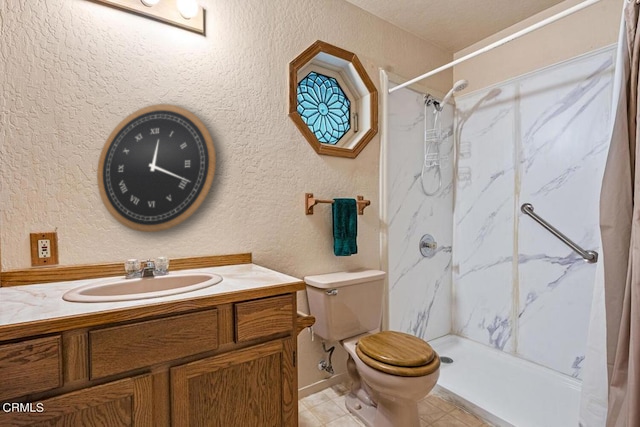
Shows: {"hour": 12, "minute": 19}
